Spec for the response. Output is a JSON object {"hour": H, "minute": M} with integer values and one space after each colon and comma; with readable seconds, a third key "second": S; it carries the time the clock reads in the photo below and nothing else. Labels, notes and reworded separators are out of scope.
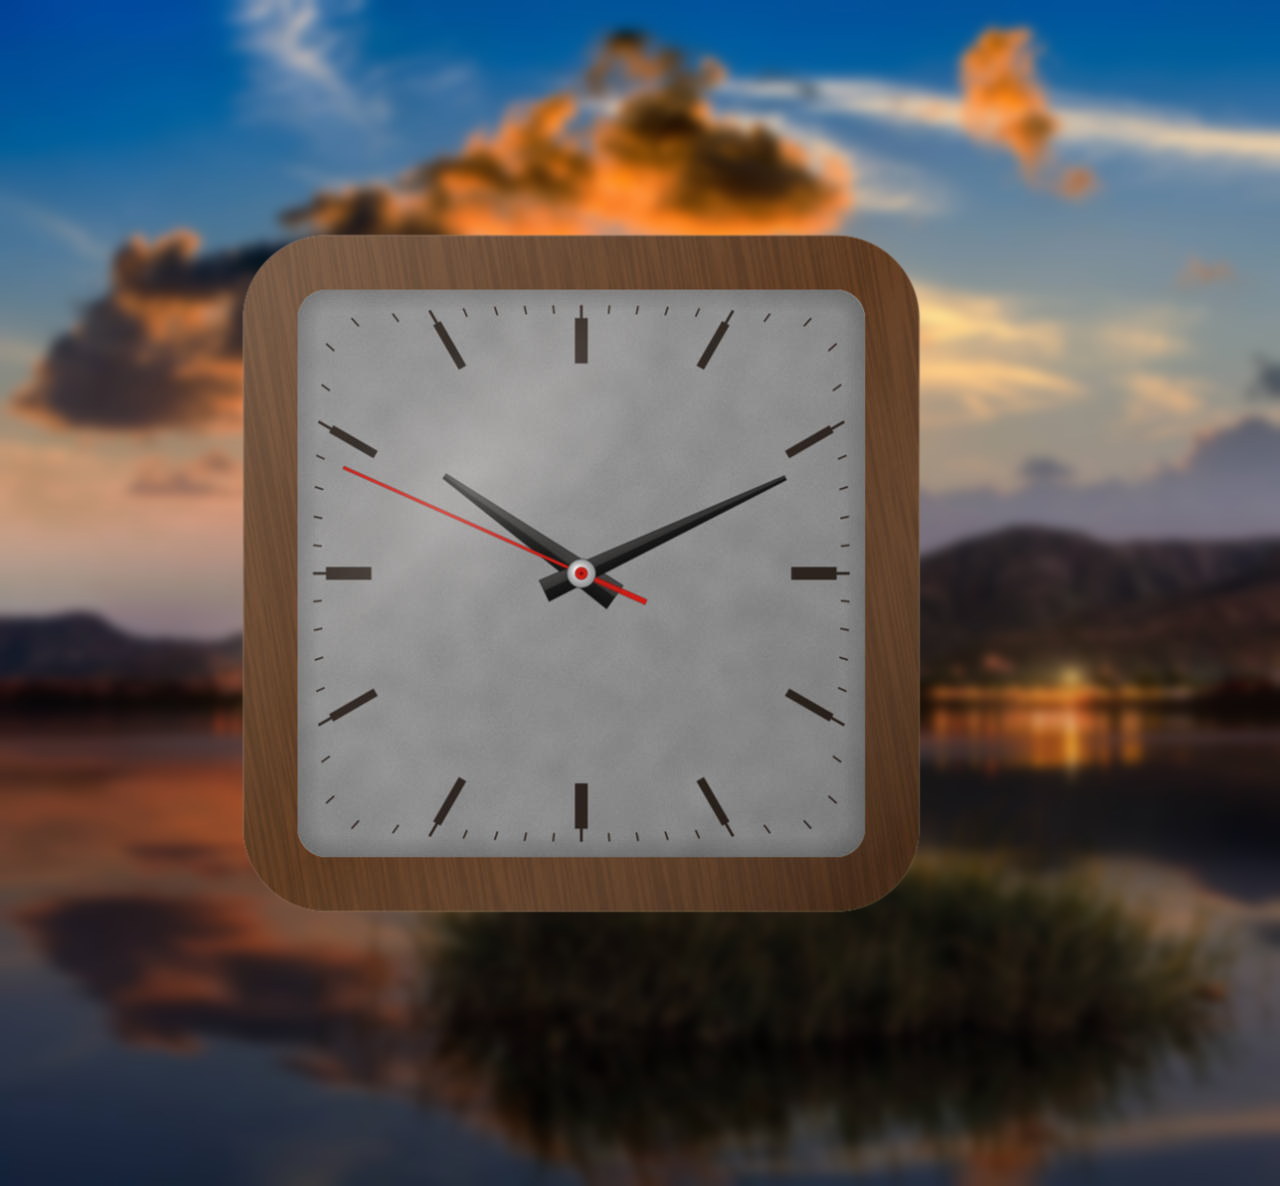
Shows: {"hour": 10, "minute": 10, "second": 49}
